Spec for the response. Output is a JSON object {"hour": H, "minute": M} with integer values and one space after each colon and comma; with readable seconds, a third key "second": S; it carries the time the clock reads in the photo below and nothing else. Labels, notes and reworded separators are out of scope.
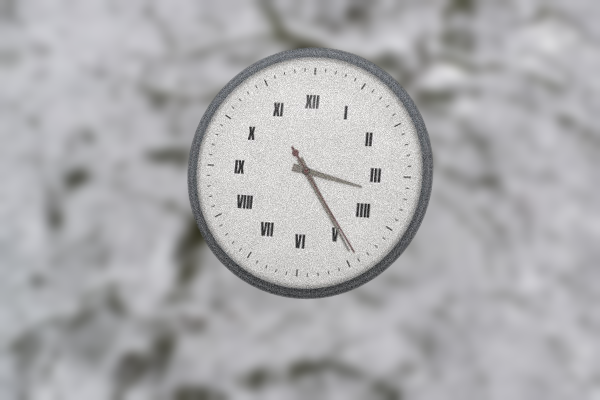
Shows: {"hour": 3, "minute": 24, "second": 24}
